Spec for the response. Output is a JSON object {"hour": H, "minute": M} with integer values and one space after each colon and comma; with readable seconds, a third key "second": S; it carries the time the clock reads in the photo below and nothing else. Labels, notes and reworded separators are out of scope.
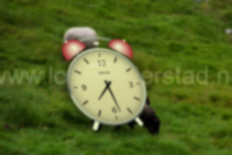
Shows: {"hour": 7, "minute": 28}
